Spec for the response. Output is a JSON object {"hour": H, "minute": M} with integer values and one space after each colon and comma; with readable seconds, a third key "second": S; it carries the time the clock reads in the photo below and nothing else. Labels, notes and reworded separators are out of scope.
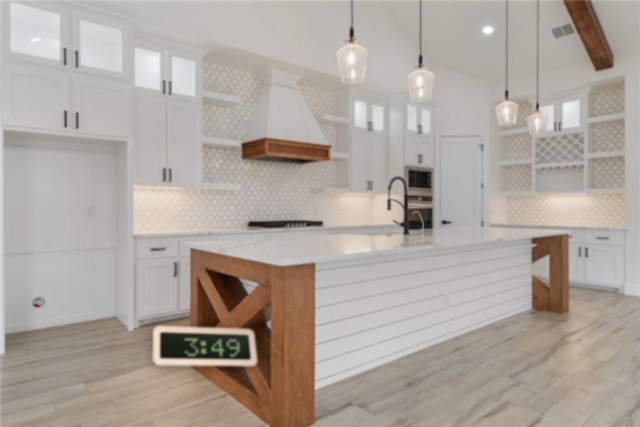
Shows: {"hour": 3, "minute": 49}
